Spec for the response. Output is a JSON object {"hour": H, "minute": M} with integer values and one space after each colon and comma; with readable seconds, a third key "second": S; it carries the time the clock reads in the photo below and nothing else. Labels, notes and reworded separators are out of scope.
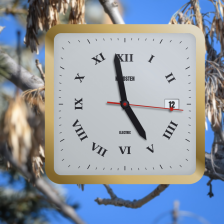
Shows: {"hour": 4, "minute": 58, "second": 16}
